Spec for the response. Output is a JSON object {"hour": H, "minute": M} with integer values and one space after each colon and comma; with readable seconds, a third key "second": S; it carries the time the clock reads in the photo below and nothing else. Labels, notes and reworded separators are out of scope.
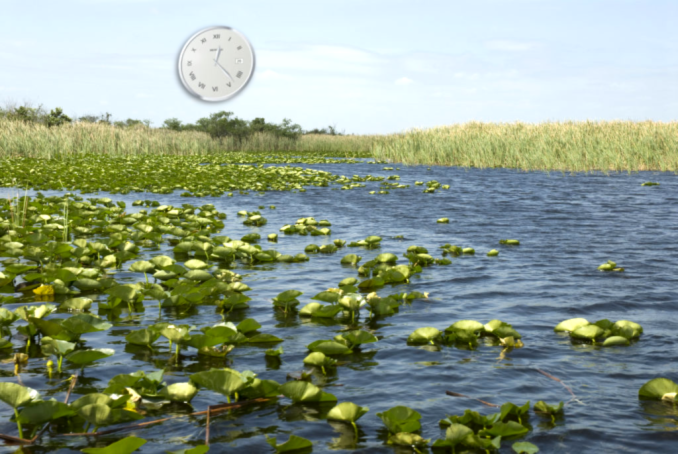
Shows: {"hour": 12, "minute": 23}
